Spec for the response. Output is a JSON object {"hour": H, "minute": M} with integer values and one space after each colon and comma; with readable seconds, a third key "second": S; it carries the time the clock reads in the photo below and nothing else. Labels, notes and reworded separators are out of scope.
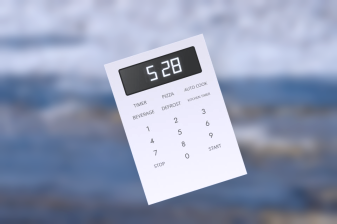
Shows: {"hour": 5, "minute": 28}
